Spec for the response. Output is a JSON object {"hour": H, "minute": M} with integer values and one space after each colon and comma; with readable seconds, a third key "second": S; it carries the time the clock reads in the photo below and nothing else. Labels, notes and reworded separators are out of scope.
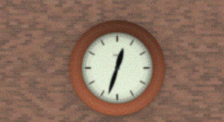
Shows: {"hour": 12, "minute": 33}
